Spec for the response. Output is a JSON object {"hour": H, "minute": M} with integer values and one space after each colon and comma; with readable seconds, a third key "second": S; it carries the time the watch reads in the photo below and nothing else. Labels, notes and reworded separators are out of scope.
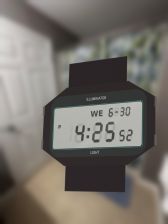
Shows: {"hour": 4, "minute": 25, "second": 52}
